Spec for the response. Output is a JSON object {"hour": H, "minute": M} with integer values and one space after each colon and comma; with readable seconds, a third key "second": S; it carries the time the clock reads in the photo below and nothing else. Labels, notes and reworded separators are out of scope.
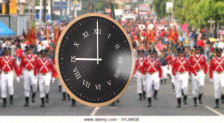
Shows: {"hour": 9, "minute": 0}
